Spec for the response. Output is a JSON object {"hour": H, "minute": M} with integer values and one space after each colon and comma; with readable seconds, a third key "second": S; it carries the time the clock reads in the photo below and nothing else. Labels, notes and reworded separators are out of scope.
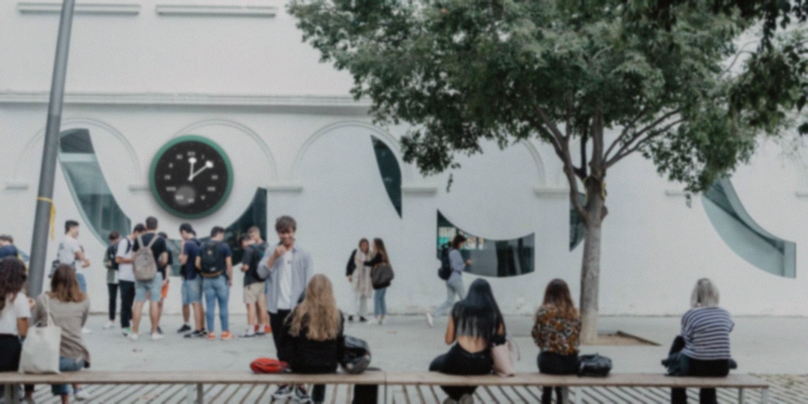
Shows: {"hour": 12, "minute": 9}
